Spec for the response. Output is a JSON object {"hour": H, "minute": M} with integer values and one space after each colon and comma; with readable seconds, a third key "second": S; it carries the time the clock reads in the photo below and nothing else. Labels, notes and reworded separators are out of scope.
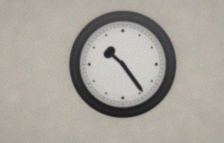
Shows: {"hour": 10, "minute": 24}
